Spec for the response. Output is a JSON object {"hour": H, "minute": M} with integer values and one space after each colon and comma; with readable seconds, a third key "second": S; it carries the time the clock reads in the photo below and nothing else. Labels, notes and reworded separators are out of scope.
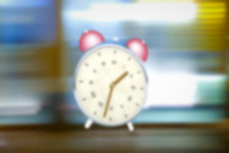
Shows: {"hour": 1, "minute": 32}
